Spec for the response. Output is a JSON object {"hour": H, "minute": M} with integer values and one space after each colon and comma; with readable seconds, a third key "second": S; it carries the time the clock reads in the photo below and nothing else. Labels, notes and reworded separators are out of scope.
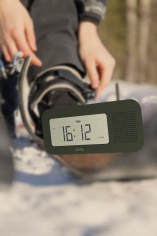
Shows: {"hour": 16, "minute": 12}
